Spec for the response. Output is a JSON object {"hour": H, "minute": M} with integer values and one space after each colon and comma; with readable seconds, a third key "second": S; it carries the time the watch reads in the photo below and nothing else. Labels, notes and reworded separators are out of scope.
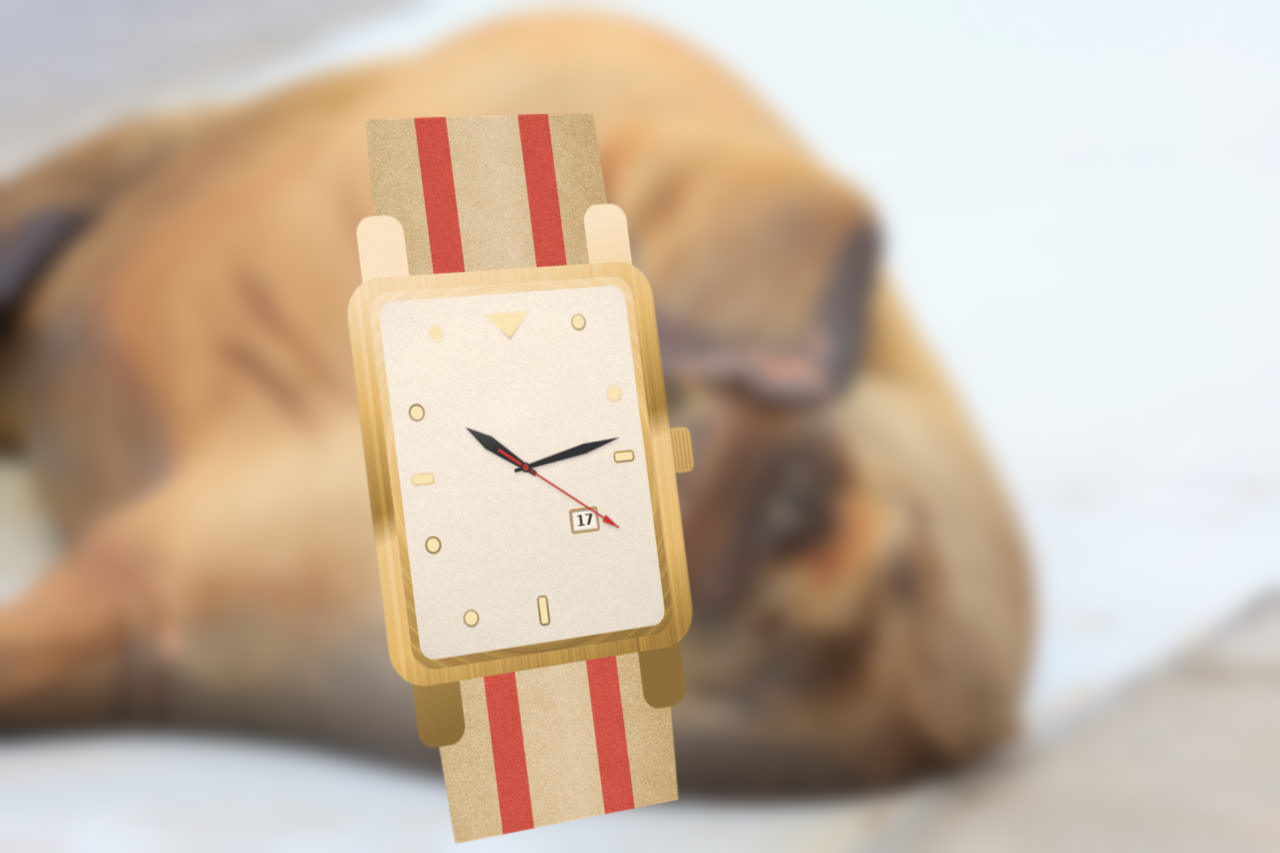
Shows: {"hour": 10, "minute": 13, "second": 21}
